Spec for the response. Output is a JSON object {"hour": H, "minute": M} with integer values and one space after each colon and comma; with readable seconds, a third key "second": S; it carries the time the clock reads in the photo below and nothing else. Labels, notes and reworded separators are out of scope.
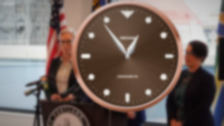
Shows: {"hour": 12, "minute": 54}
